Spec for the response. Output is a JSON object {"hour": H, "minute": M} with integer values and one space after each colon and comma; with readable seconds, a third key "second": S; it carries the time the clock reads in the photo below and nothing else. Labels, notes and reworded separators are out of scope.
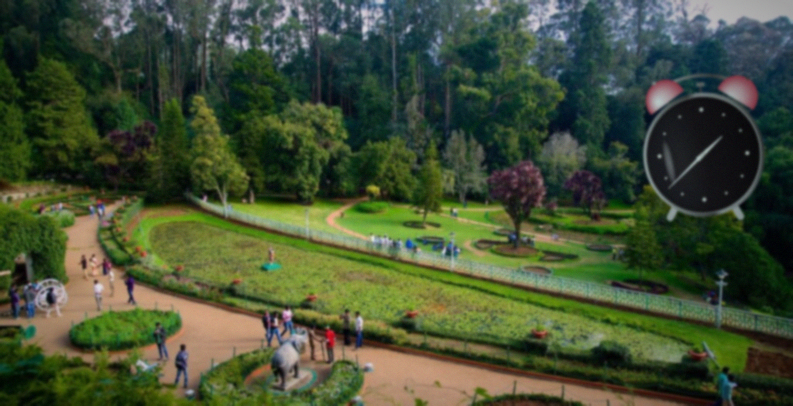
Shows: {"hour": 1, "minute": 38}
